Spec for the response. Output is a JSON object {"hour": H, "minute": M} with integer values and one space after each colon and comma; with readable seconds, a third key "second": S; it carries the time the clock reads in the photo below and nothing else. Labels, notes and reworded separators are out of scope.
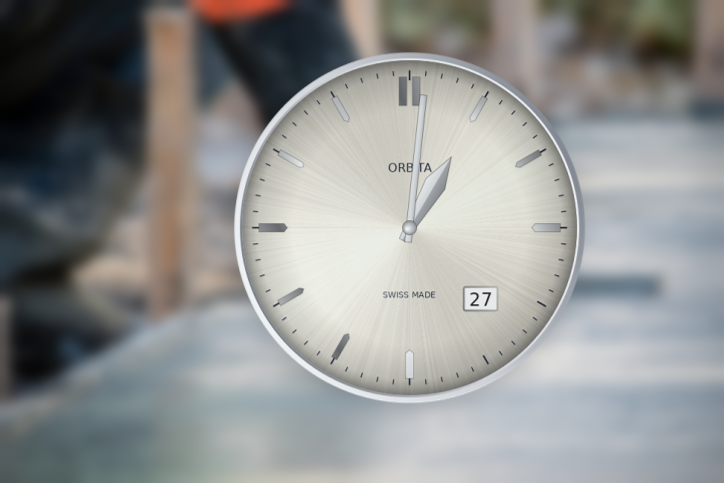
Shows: {"hour": 1, "minute": 1}
